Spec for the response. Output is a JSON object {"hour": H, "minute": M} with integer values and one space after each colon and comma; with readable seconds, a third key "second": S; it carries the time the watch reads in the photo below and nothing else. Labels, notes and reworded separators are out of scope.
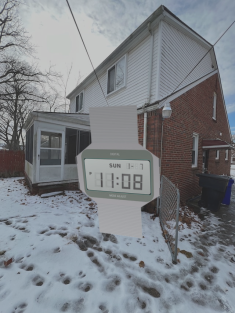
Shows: {"hour": 11, "minute": 8}
